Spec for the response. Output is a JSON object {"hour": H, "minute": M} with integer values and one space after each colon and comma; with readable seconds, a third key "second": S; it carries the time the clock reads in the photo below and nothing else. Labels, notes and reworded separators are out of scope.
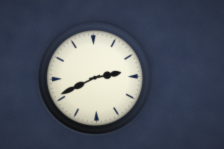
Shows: {"hour": 2, "minute": 41}
